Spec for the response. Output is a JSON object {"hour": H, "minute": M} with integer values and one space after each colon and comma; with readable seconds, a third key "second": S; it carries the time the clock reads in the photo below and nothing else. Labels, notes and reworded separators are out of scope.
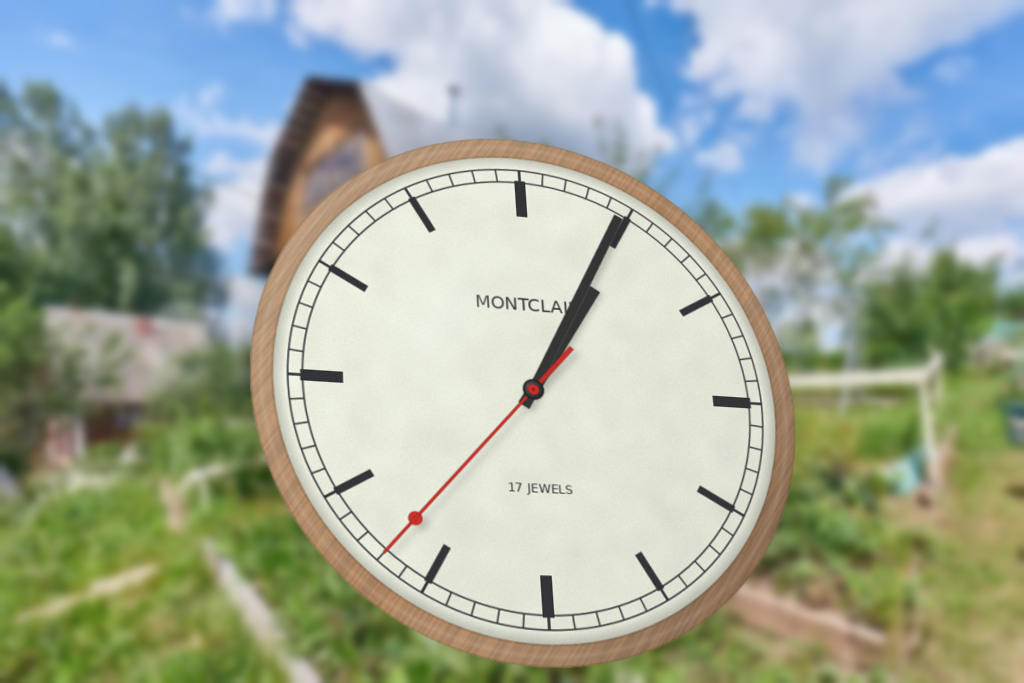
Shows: {"hour": 1, "minute": 4, "second": 37}
